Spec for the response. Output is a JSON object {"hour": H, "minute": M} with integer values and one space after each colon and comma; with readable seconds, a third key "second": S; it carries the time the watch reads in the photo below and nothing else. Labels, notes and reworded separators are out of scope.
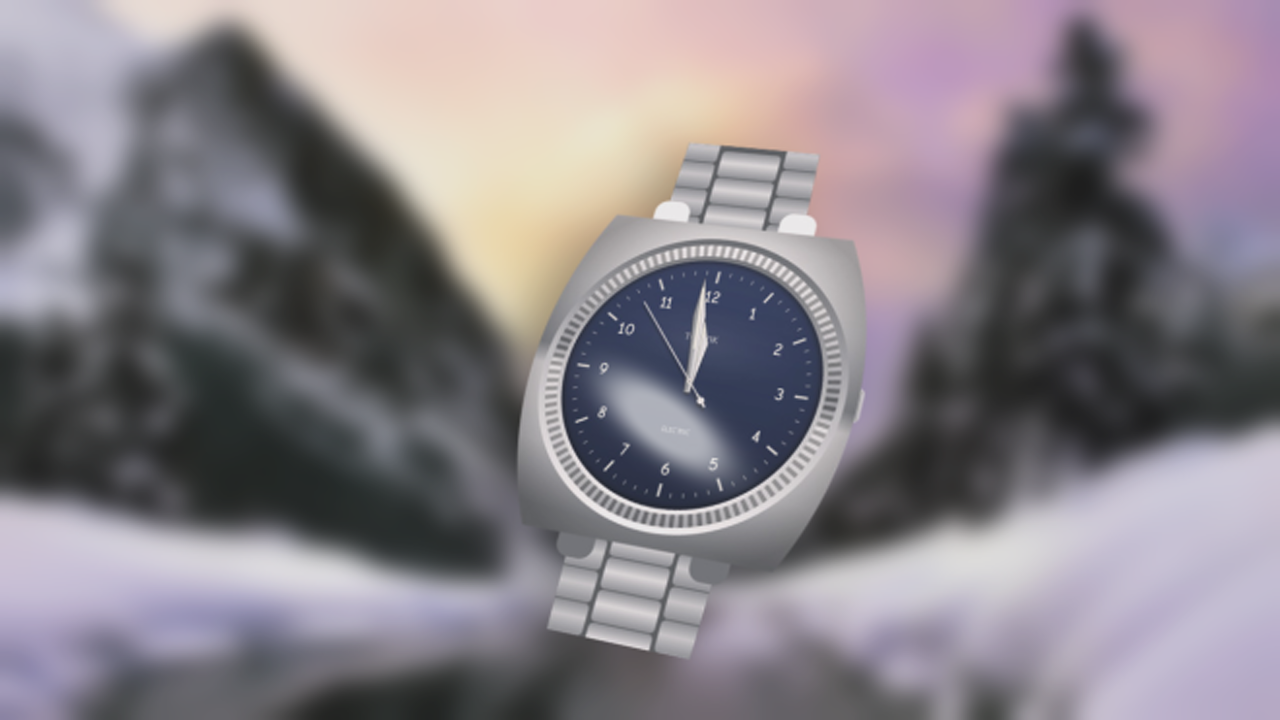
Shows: {"hour": 11, "minute": 58, "second": 53}
